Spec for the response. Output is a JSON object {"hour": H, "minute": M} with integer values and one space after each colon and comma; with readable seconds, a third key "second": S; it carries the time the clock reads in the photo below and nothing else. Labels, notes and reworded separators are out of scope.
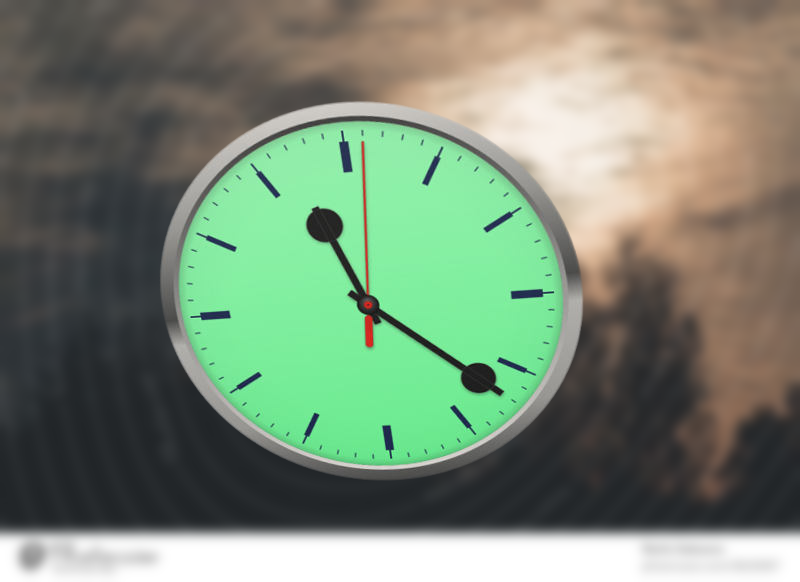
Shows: {"hour": 11, "minute": 22, "second": 1}
